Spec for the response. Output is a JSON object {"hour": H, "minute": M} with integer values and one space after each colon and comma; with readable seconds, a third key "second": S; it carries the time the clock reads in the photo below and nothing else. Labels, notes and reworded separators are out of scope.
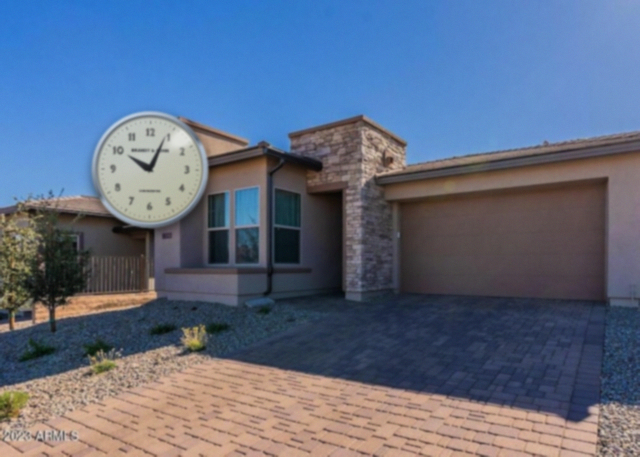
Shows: {"hour": 10, "minute": 4}
